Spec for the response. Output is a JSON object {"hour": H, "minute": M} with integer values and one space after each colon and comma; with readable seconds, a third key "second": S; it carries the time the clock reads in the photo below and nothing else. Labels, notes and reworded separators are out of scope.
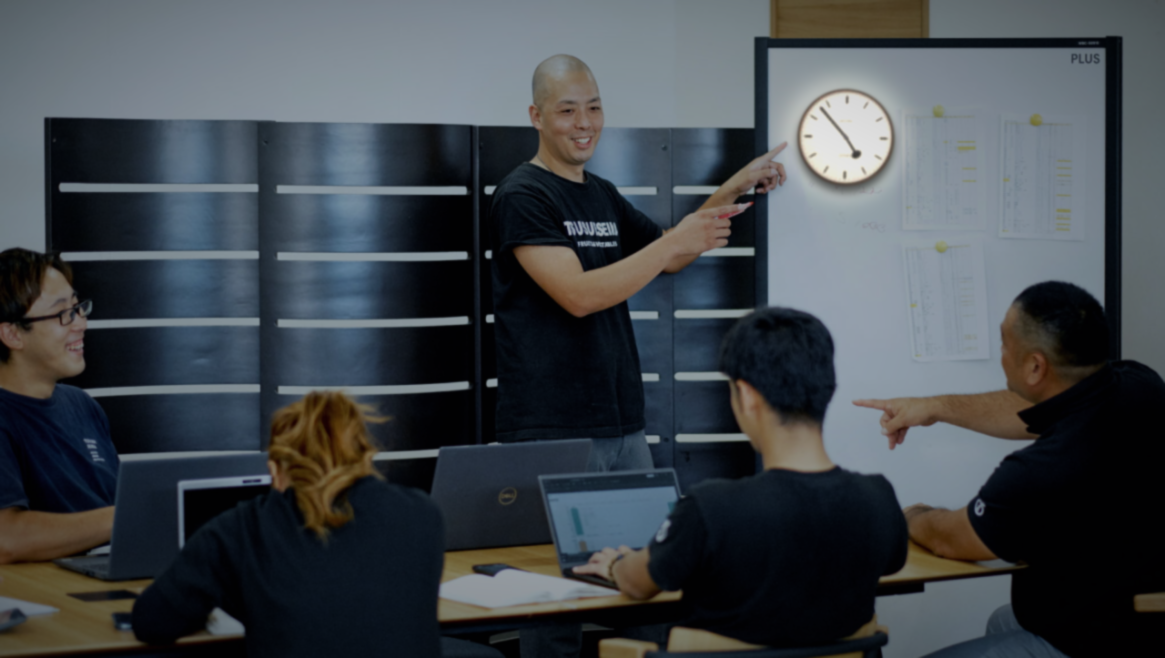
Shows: {"hour": 4, "minute": 53}
